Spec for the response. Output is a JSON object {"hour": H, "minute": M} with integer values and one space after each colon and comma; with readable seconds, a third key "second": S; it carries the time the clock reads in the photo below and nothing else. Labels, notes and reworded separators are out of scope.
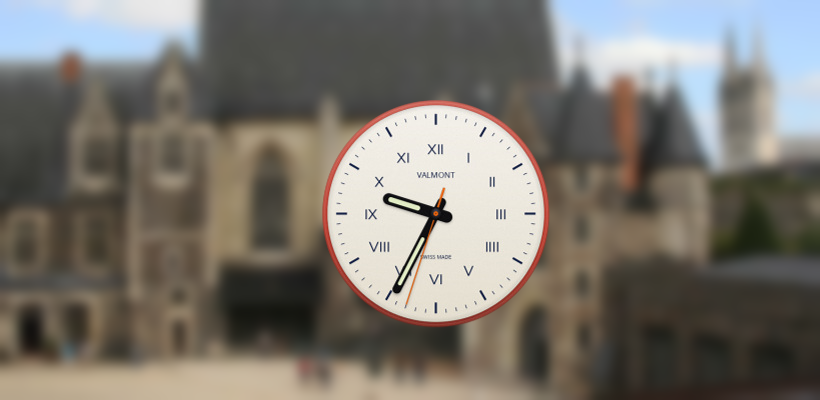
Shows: {"hour": 9, "minute": 34, "second": 33}
